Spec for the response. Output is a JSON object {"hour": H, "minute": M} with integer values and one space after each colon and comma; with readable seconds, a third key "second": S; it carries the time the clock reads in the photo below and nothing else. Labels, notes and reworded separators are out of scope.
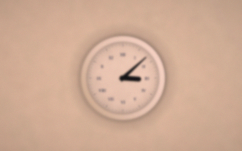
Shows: {"hour": 3, "minute": 8}
